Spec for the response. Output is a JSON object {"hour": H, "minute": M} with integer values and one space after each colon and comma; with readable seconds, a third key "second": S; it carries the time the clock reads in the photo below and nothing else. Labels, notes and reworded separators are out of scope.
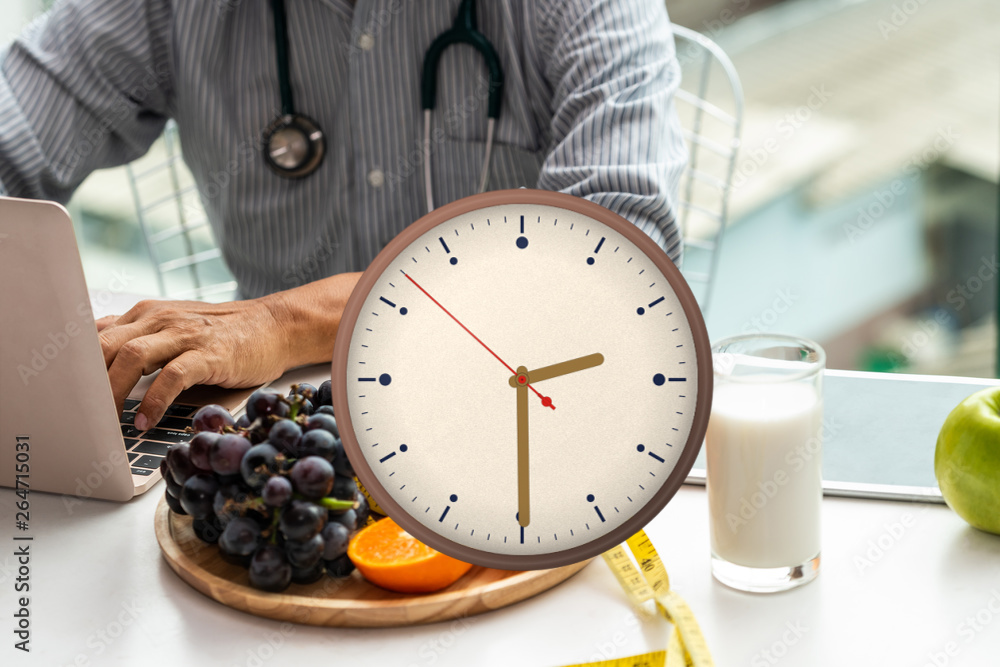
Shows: {"hour": 2, "minute": 29, "second": 52}
